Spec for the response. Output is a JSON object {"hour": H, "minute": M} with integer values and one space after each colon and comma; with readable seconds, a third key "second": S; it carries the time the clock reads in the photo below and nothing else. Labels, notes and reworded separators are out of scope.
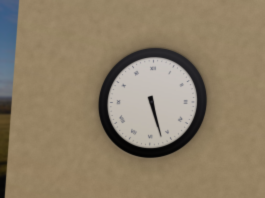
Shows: {"hour": 5, "minute": 27}
